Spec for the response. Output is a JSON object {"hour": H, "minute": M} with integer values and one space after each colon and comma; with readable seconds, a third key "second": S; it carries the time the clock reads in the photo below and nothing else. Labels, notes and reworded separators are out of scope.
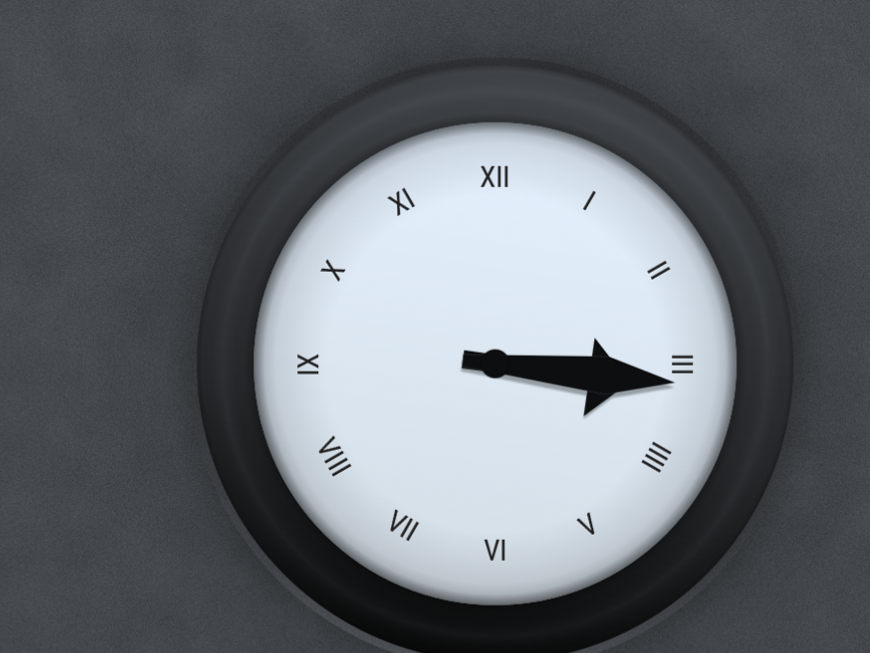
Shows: {"hour": 3, "minute": 16}
